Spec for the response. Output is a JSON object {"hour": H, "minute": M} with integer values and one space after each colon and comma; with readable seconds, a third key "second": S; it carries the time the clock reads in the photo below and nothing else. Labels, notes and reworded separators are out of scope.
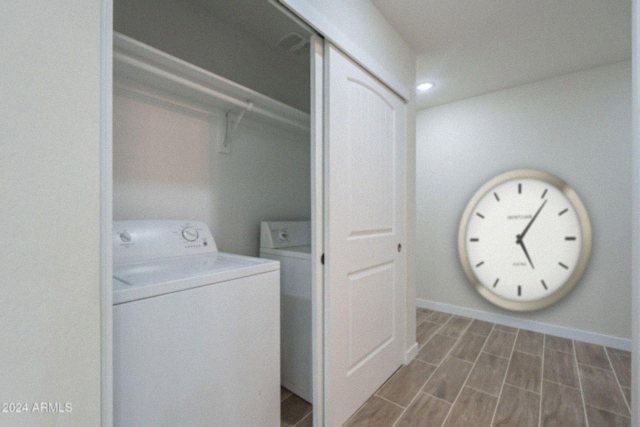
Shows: {"hour": 5, "minute": 6}
